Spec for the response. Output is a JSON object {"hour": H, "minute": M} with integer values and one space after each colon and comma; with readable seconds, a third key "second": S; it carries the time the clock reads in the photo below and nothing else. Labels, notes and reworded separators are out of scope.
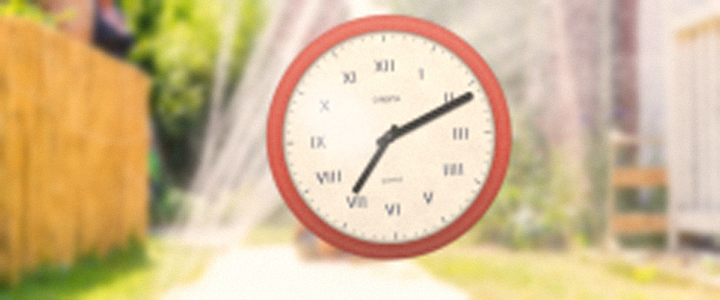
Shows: {"hour": 7, "minute": 11}
